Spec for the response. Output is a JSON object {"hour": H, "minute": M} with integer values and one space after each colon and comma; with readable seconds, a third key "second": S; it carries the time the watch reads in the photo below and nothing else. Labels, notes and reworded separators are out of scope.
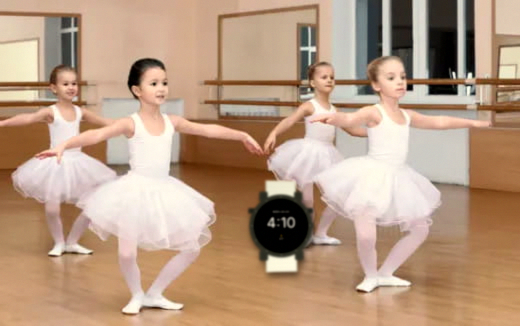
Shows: {"hour": 4, "minute": 10}
